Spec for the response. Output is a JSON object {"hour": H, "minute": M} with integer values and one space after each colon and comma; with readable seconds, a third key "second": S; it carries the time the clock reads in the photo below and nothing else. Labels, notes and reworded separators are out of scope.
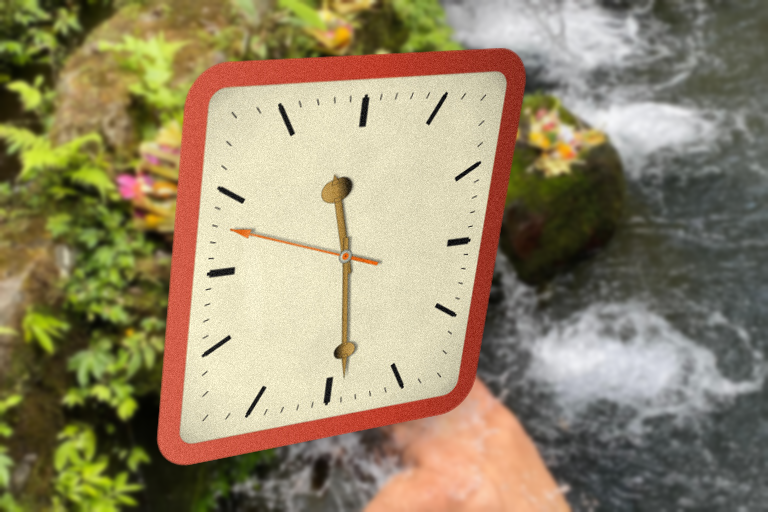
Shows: {"hour": 11, "minute": 28, "second": 48}
